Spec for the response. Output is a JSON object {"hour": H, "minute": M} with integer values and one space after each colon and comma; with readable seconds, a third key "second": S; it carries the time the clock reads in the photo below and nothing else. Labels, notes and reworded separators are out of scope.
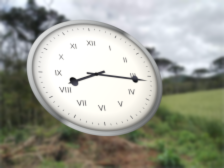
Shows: {"hour": 8, "minute": 16}
